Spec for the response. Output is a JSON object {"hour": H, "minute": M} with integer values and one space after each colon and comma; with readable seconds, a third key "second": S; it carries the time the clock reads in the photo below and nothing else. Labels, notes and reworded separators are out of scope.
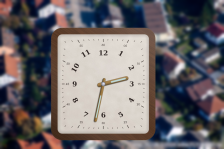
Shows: {"hour": 2, "minute": 32}
